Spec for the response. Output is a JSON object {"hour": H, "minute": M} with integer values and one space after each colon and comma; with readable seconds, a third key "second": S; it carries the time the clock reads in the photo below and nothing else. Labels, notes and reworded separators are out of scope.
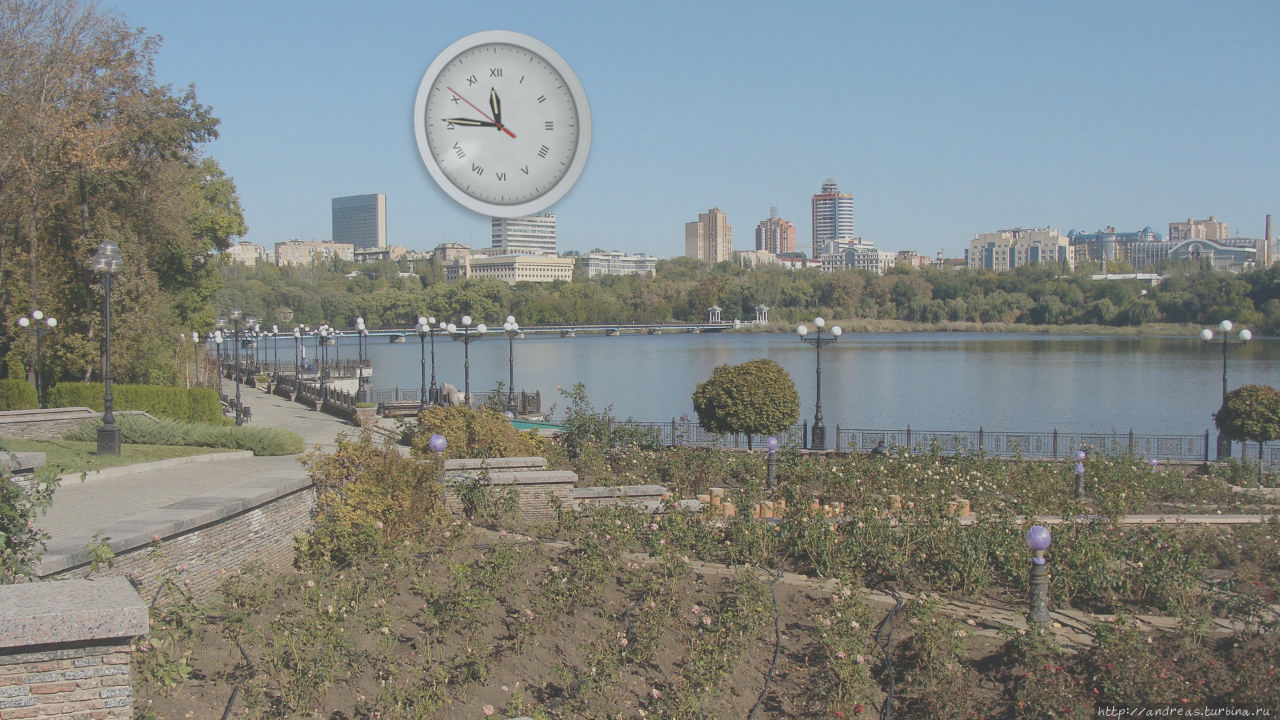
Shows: {"hour": 11, "minute": 45, "second": 51}
